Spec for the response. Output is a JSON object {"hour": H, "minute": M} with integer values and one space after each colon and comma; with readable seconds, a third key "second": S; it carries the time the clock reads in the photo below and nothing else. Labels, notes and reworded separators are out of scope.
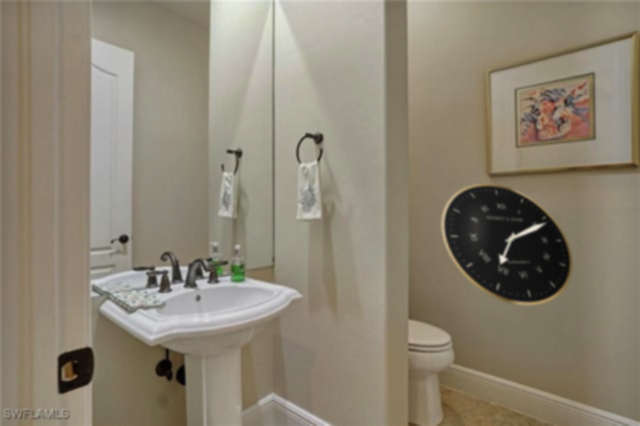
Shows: {"hour": 7, "minute": 11}
